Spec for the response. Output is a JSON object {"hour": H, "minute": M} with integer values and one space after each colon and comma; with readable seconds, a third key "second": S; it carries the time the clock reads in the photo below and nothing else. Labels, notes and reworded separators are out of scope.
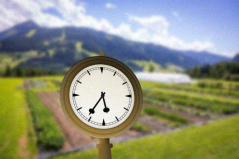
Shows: {"hour": 5, "minute": 36}
